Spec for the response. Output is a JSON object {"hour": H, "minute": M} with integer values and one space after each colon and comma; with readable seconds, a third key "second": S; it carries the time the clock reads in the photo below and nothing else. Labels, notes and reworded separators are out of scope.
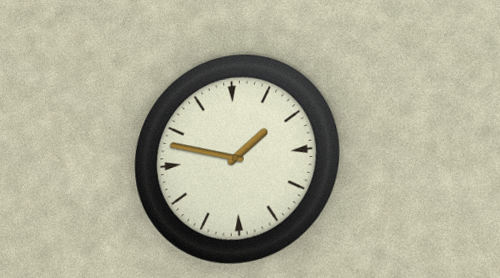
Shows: {"hour": 1, "minute": 48}
